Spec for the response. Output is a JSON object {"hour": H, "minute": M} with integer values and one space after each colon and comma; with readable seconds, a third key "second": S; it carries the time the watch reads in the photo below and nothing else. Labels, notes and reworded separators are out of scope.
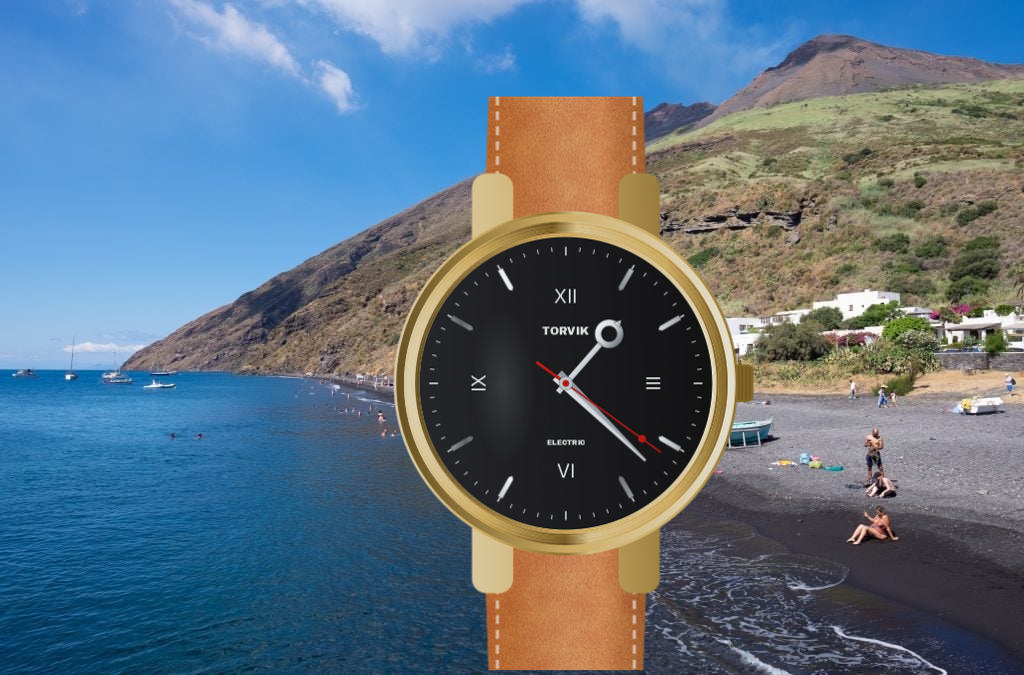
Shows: {"hour": 1, "minute": 22, "second": 21}
